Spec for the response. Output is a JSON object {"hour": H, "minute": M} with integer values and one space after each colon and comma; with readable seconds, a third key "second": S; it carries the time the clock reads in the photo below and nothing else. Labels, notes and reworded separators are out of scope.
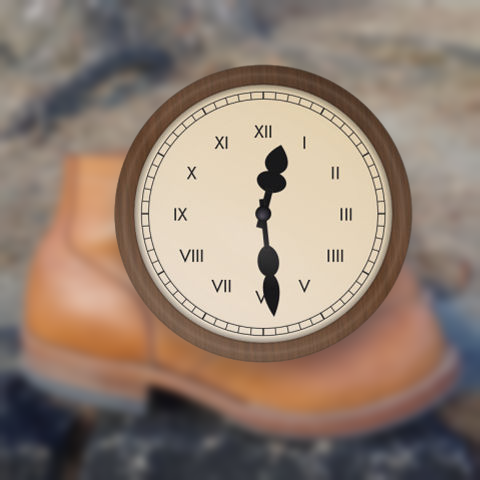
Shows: {"hour": 12, "minute": 29}
